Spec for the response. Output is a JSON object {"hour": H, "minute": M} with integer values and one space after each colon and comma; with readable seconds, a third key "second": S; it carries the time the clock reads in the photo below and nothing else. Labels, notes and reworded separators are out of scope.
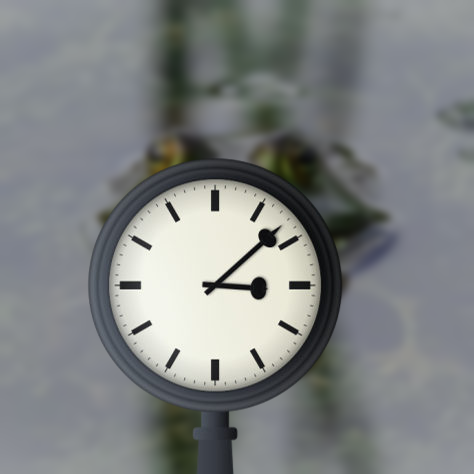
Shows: {"hour": 3, "minute": 8}
